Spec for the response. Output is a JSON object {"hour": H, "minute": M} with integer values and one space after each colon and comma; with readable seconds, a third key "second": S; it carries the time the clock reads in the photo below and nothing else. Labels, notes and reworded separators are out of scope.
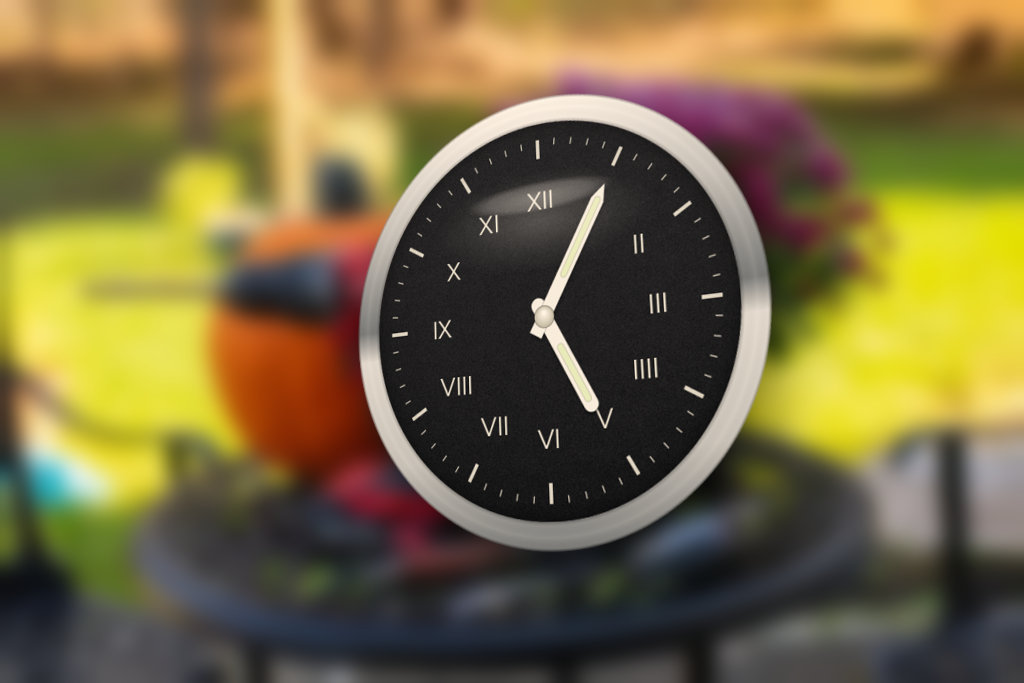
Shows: {"hour": 5, "minute": 5}
